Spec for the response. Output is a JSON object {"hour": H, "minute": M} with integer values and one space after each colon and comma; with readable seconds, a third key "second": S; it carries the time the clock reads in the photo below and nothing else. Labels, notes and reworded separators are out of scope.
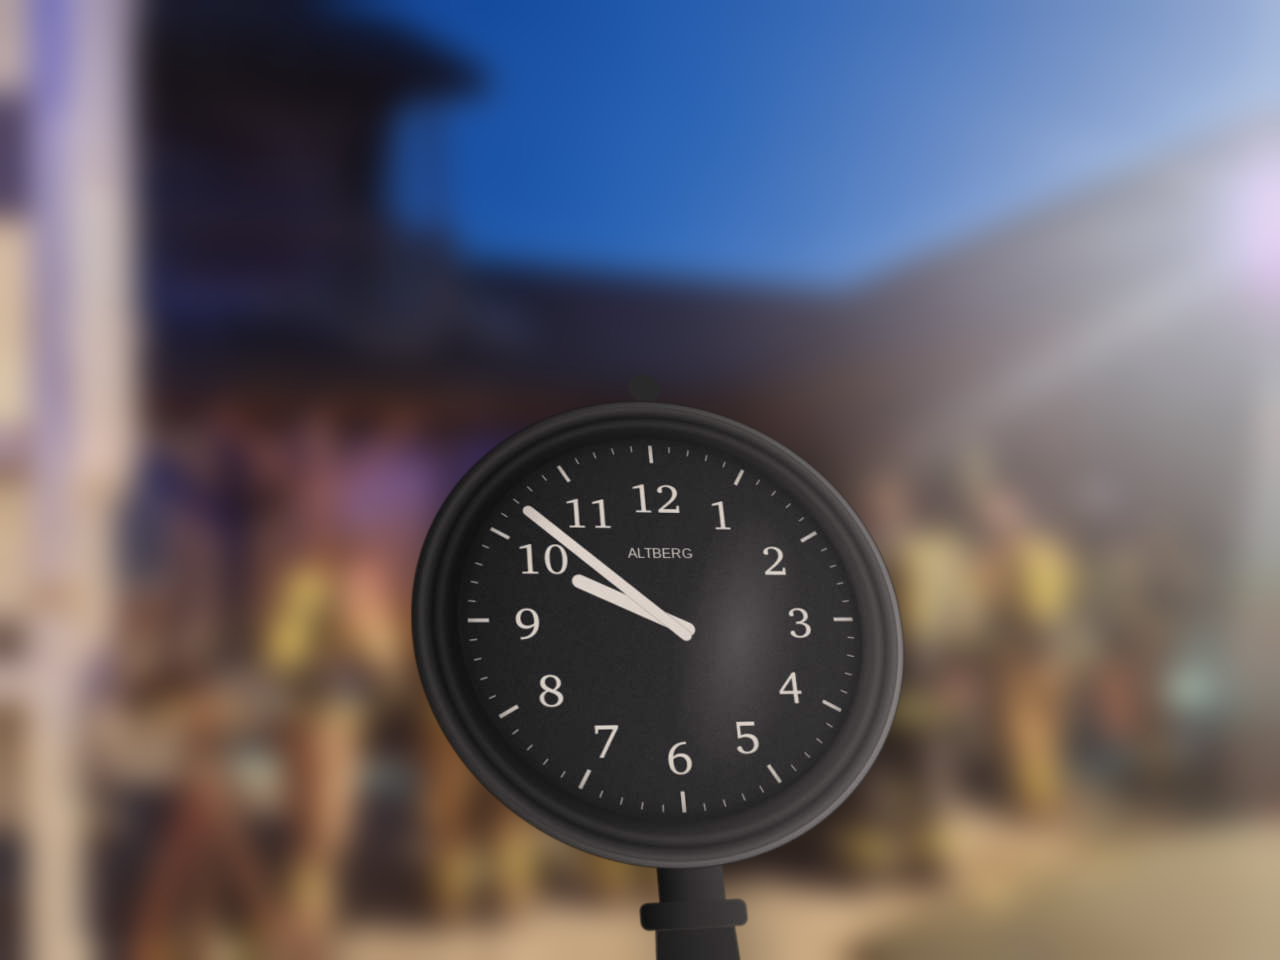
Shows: {"hour": 9, "minute": 52}
